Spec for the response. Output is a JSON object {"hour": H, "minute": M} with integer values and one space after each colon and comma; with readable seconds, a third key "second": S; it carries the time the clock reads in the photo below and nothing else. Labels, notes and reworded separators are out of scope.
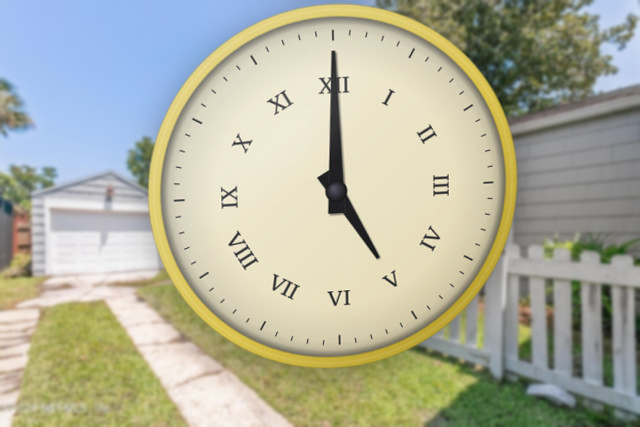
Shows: {"hour": 5, "minute": 0}
